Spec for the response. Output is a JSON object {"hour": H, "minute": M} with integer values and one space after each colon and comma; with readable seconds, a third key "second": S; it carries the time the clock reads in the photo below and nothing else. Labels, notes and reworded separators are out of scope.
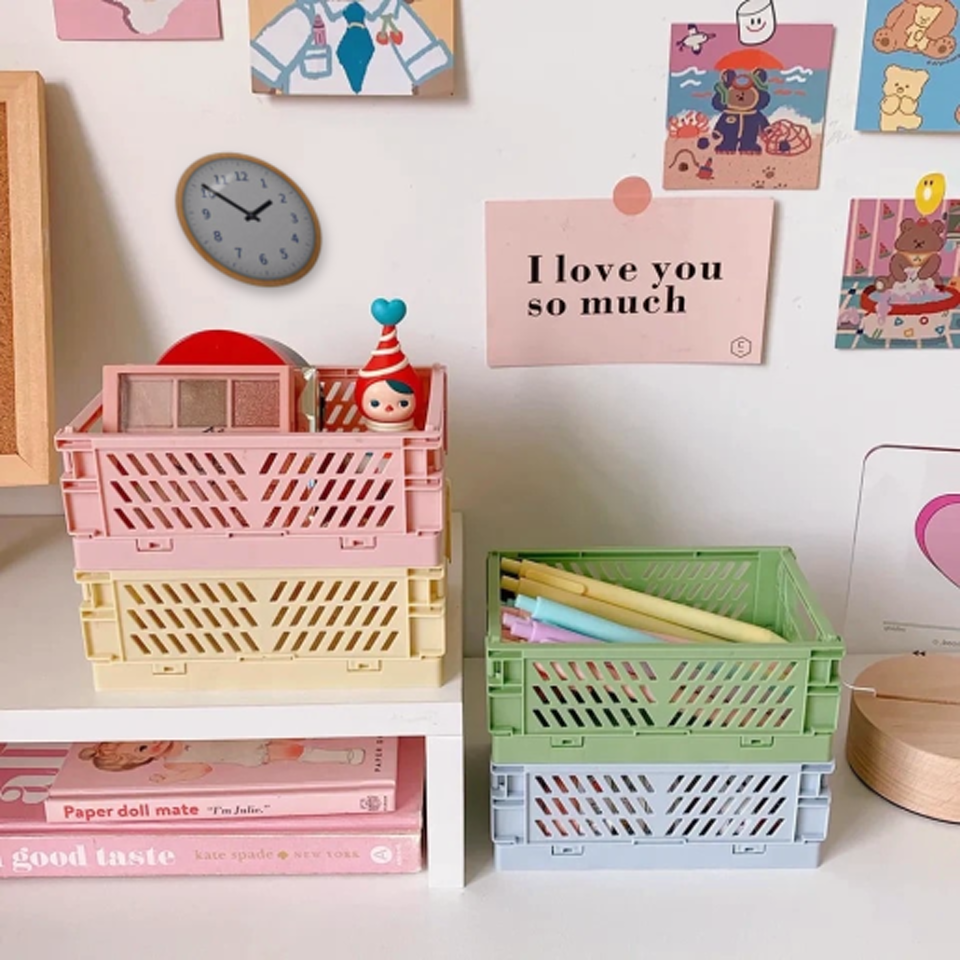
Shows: {"hour": 1, "minute": 51}
